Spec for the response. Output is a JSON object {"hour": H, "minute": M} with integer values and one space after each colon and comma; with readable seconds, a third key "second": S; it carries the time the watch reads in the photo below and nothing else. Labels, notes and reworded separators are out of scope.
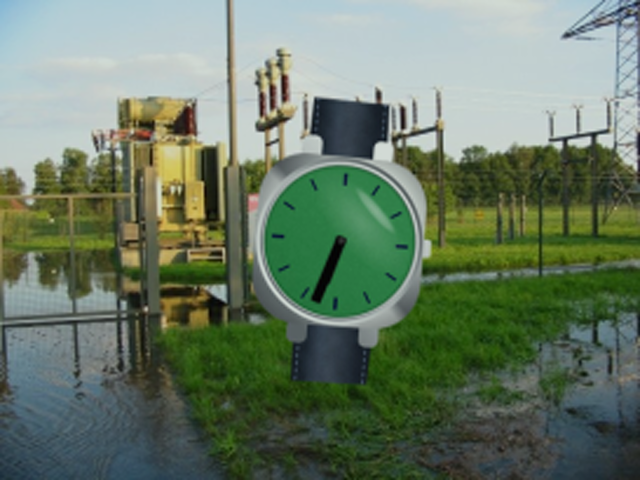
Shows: {"hour": 6, "minute": 33}
